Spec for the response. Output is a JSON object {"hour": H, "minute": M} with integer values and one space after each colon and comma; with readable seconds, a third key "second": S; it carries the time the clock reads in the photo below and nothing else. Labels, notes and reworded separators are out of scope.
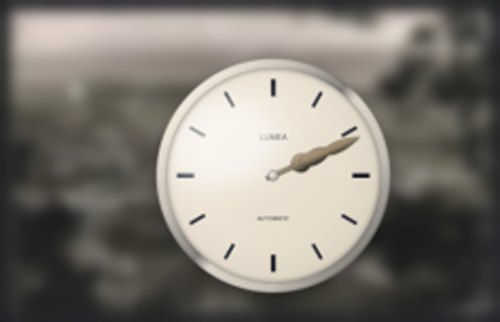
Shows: {"hour": 2, "minute": 11}
